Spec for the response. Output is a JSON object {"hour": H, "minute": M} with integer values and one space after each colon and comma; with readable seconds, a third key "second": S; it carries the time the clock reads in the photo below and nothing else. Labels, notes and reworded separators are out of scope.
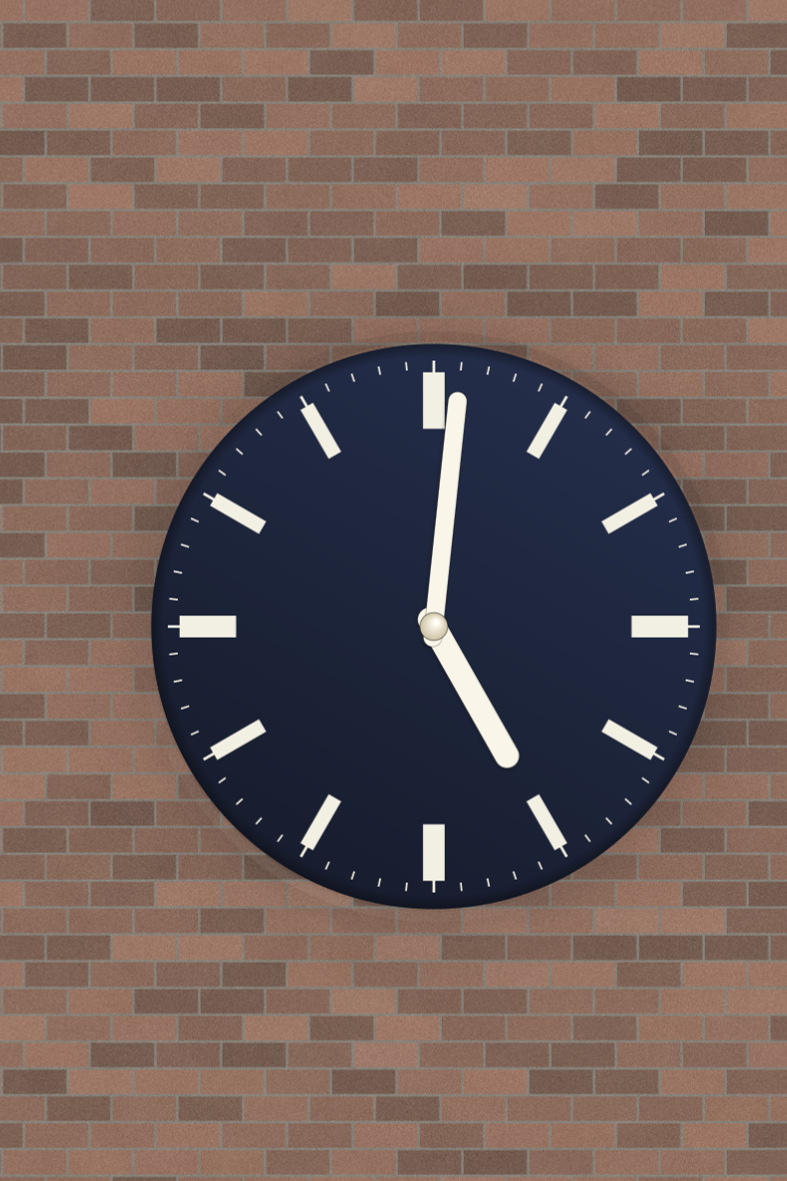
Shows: {"hour": 5, "minute": 1}
